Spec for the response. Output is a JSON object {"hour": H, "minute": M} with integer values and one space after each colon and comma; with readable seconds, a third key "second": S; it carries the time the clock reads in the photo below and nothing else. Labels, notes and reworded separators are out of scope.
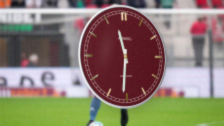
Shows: {"hour": 11, "minute": 31}
